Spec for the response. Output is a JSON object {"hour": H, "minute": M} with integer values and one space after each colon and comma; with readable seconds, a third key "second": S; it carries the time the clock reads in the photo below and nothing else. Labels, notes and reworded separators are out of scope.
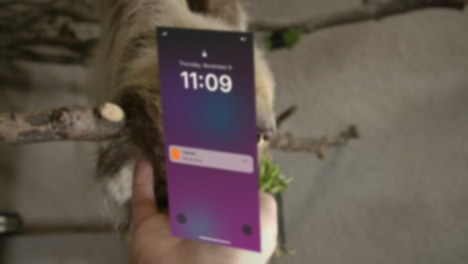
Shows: {"hour": 11, "minute": 9}
